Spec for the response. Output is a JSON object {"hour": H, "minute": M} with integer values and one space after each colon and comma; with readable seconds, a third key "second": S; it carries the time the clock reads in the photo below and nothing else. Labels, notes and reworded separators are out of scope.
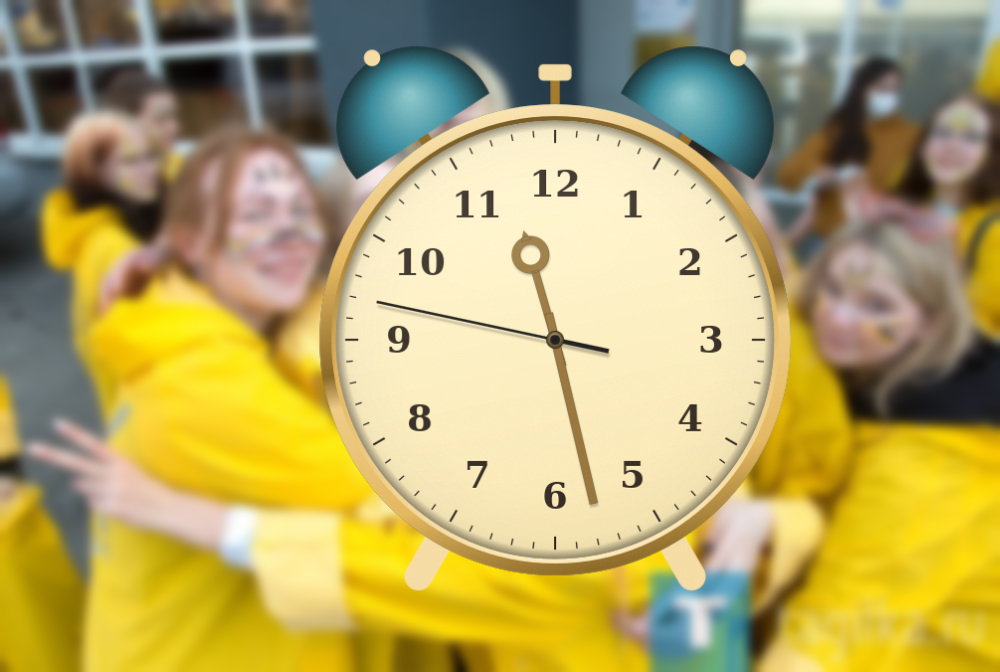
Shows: {"hour": 11, "minute": 27, "second": 47}
